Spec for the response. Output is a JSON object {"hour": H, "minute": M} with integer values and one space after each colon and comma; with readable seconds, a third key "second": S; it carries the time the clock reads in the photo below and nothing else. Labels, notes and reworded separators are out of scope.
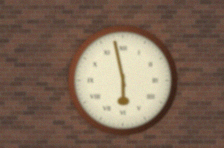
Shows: {"hour": 5, "minute": 58}
